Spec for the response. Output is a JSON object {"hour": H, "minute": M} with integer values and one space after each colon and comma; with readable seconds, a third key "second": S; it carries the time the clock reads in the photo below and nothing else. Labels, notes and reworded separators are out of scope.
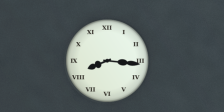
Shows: {"hour": 8, "minute": 16}
